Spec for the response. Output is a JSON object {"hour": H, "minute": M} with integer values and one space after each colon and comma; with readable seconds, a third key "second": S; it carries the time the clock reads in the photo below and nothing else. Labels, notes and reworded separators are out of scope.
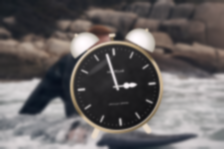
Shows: {"hour": 2, "minute": 58}
